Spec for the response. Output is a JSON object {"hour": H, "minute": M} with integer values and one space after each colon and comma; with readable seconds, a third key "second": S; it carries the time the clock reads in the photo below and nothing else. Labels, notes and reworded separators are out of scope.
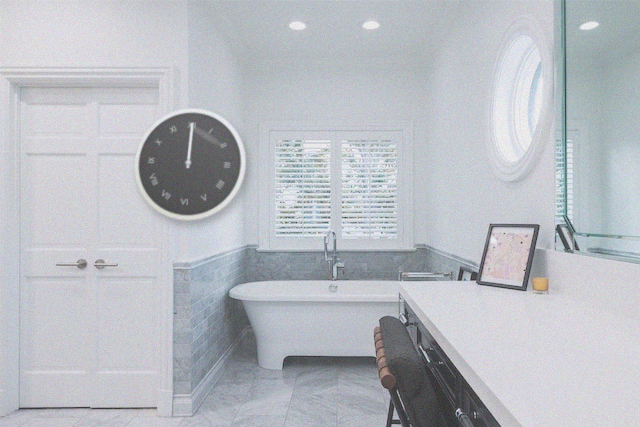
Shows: {"hour": 12, "minute": 0}
